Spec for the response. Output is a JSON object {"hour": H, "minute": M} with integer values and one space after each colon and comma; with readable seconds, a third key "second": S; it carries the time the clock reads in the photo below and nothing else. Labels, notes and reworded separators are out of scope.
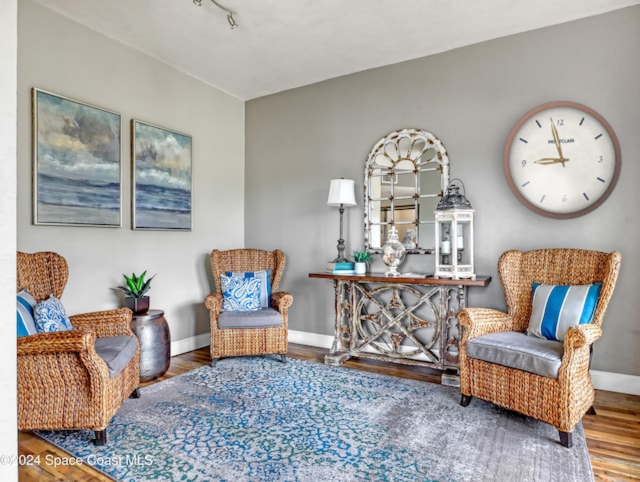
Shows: {"hour": 8, "minute": 58}
